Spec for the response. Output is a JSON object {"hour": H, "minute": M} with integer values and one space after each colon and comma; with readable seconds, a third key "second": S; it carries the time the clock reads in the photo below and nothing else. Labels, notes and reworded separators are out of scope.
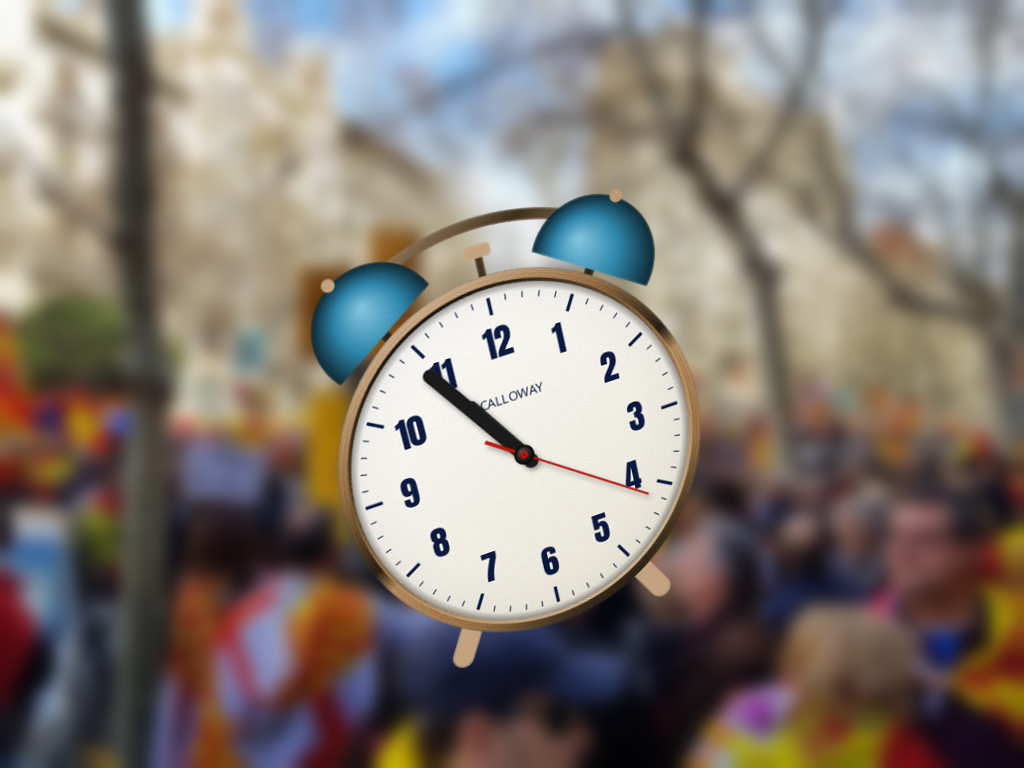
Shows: {"hour": 10, "minute": 54, "second": 21}
